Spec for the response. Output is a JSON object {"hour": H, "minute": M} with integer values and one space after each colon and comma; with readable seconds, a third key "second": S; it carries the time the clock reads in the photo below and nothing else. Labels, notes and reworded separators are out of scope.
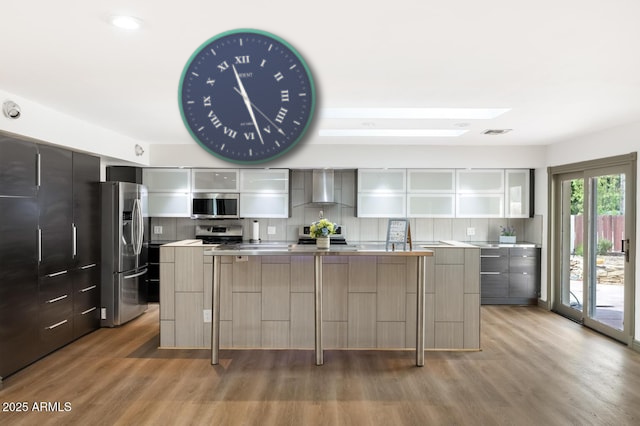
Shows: {"hour": 11, "minute": 27, "second": 23}
